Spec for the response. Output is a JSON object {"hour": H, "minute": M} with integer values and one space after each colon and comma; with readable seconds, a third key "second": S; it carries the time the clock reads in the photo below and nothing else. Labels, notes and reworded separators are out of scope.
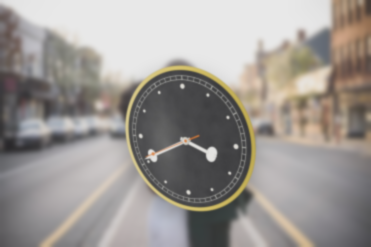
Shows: {"hour": 3, "minute": 40, "second": 41}
